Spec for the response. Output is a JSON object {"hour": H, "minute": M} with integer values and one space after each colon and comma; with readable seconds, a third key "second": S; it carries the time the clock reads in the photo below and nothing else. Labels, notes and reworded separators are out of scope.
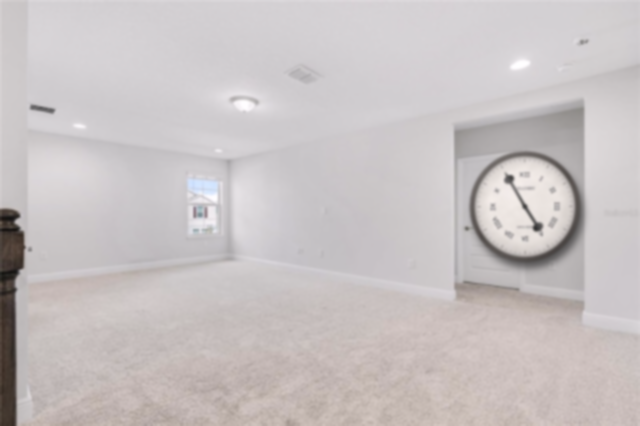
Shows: {"hour": 4, "minute": 55}
